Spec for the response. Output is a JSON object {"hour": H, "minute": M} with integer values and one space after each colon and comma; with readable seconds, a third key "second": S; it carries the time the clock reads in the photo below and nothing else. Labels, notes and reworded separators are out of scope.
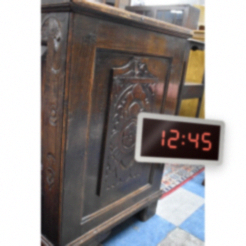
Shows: {"hour": 12, "minute": 45}
